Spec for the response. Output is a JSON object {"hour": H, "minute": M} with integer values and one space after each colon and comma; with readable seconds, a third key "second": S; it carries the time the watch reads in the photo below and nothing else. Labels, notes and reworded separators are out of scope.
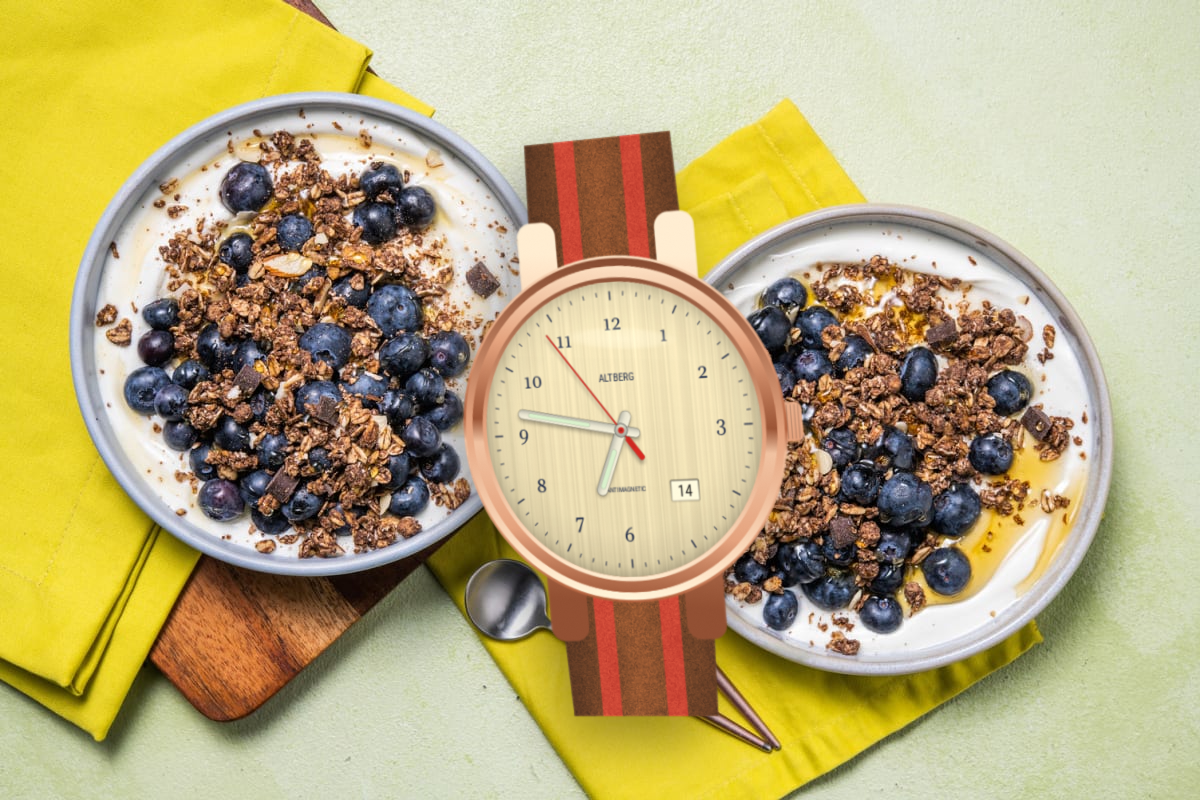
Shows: {"hour": 6, "minute": 46, "second": 54}
